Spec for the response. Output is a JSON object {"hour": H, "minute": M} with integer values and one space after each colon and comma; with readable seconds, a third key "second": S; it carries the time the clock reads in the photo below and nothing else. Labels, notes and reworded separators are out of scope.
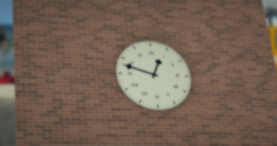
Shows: {"hour": 12, "minute": 48}
